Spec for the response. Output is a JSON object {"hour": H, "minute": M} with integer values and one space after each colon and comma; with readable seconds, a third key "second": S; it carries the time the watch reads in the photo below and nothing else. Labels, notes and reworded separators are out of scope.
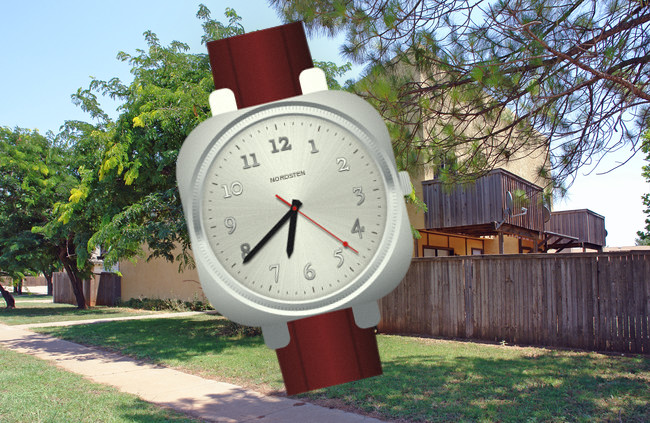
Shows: {"hour": 6, "minute": 39, "second": 23}
